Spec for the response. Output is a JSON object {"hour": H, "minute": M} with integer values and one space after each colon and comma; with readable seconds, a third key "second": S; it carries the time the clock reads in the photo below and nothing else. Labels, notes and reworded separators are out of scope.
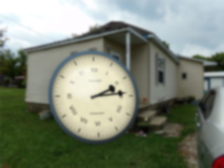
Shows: {"hour": 2, "minute": 14}
